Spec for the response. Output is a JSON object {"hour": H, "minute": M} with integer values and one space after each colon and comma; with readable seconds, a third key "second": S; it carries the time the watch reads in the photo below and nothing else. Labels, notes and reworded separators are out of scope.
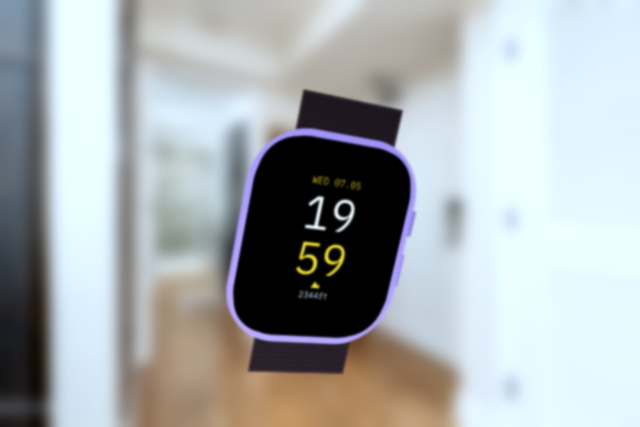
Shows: {"hour": 19, "minute": 59}
